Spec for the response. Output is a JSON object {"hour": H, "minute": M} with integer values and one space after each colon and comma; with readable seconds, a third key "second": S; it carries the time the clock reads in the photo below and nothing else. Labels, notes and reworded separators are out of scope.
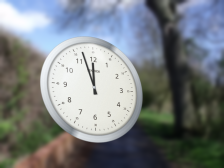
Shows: {"hour": 11, "minute": 57}
